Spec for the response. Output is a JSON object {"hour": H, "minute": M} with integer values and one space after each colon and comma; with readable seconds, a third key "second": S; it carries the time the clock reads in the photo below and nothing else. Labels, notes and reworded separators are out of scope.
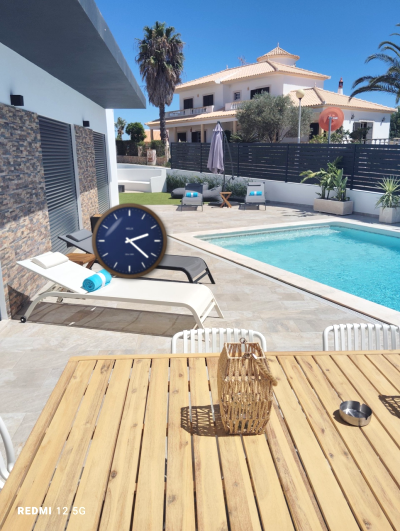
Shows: {"hour": 2, "minute": 22}
